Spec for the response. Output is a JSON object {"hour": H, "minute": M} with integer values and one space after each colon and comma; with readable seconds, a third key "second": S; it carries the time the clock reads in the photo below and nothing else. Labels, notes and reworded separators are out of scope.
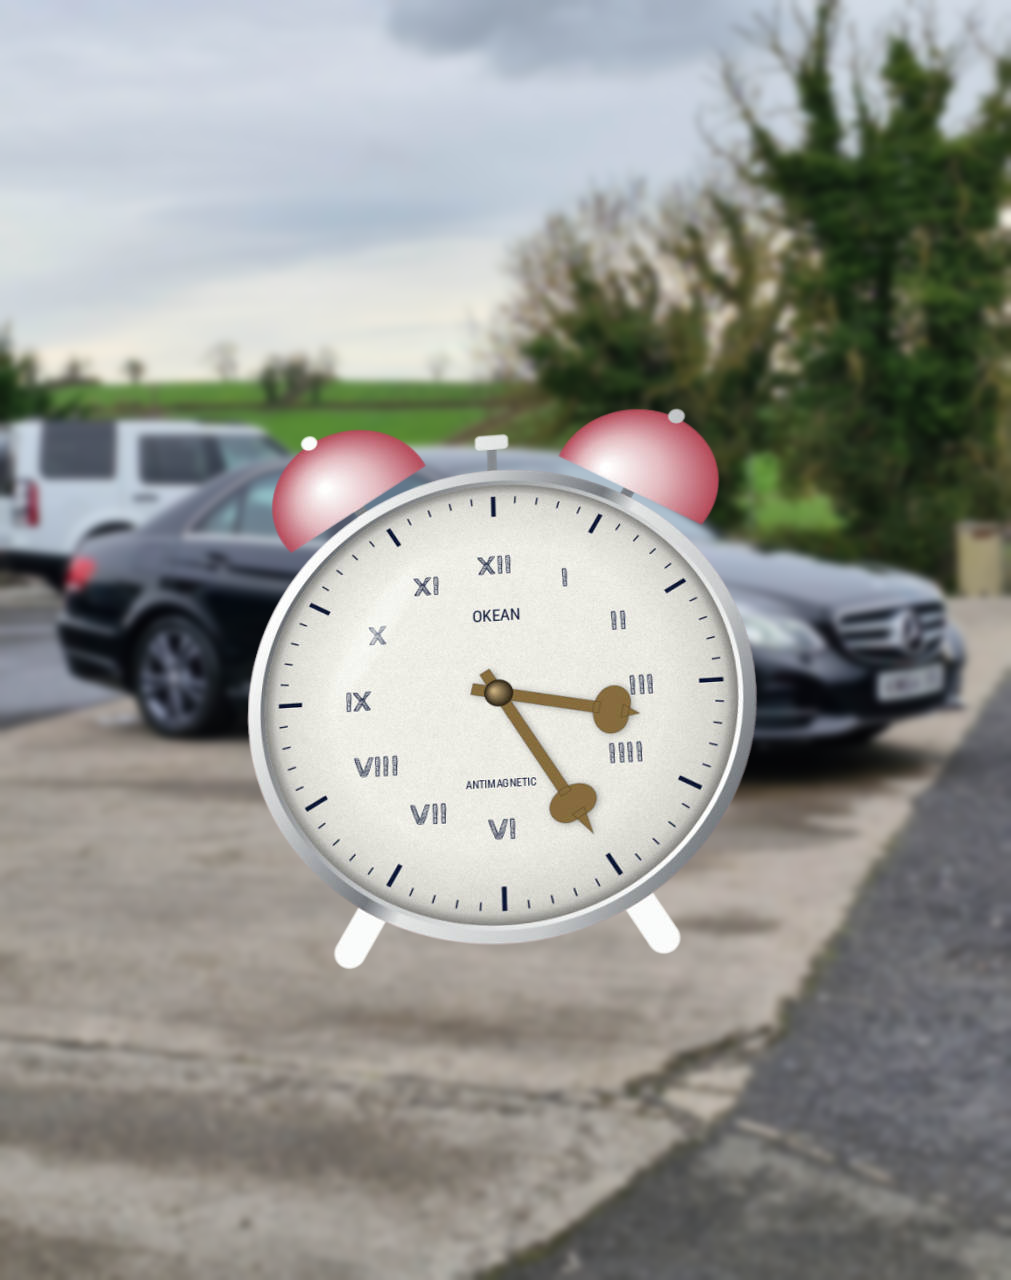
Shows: {"hour": 3, "minute": 25}
